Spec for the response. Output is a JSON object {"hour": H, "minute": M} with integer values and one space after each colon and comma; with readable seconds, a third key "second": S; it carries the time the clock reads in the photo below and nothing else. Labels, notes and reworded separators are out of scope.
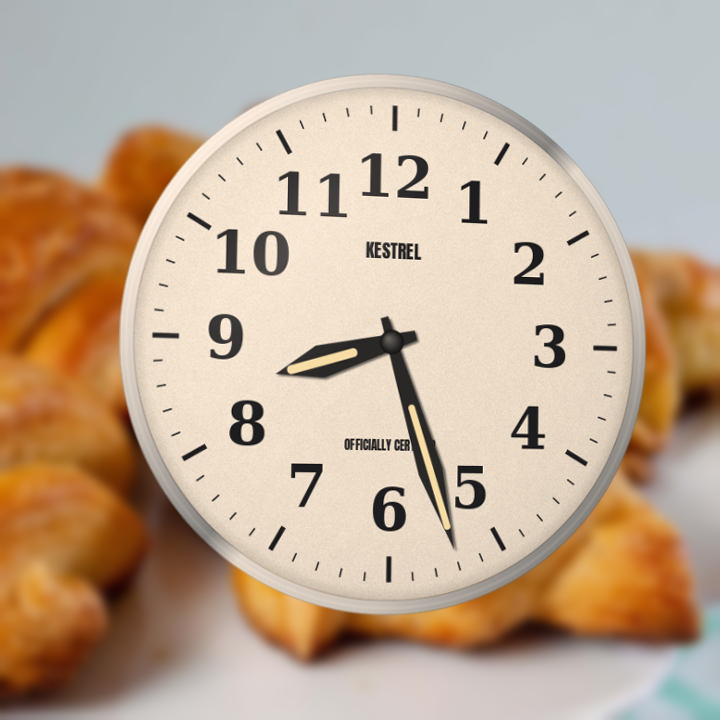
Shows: {"hour": 8, "minute": 27}
